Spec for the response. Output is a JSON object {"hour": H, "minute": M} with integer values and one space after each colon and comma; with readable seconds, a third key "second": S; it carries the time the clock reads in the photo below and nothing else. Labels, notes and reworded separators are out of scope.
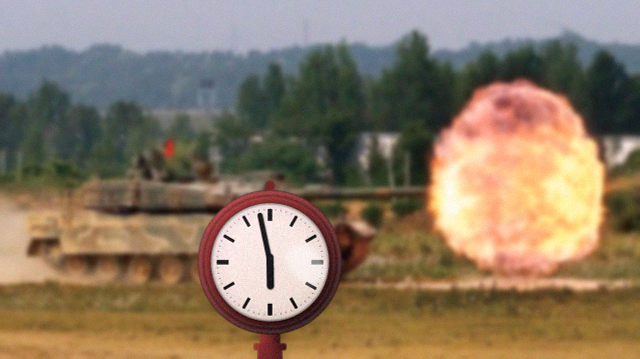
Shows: {"hour": 5, "minute": 58}
